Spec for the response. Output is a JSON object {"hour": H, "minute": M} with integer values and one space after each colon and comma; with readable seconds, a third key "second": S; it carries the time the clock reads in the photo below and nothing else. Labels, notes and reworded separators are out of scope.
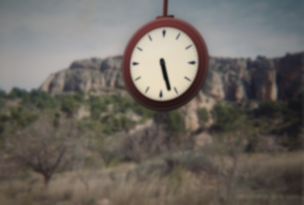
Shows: {"hour": 5, "minute": 27}
